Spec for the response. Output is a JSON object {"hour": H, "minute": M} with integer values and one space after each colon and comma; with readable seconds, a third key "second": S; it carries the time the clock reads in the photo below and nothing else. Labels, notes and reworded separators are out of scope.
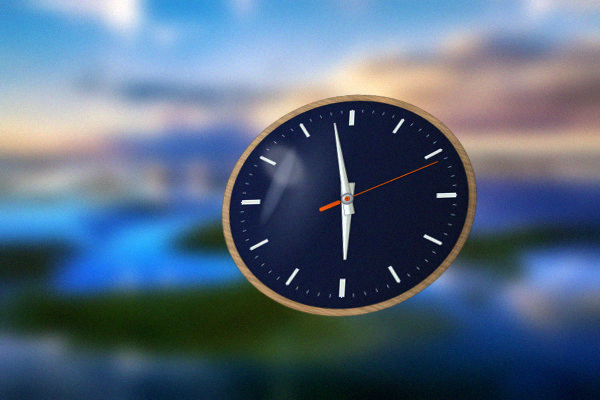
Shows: {"hour": 5, "minute": 58, "second": 11}
